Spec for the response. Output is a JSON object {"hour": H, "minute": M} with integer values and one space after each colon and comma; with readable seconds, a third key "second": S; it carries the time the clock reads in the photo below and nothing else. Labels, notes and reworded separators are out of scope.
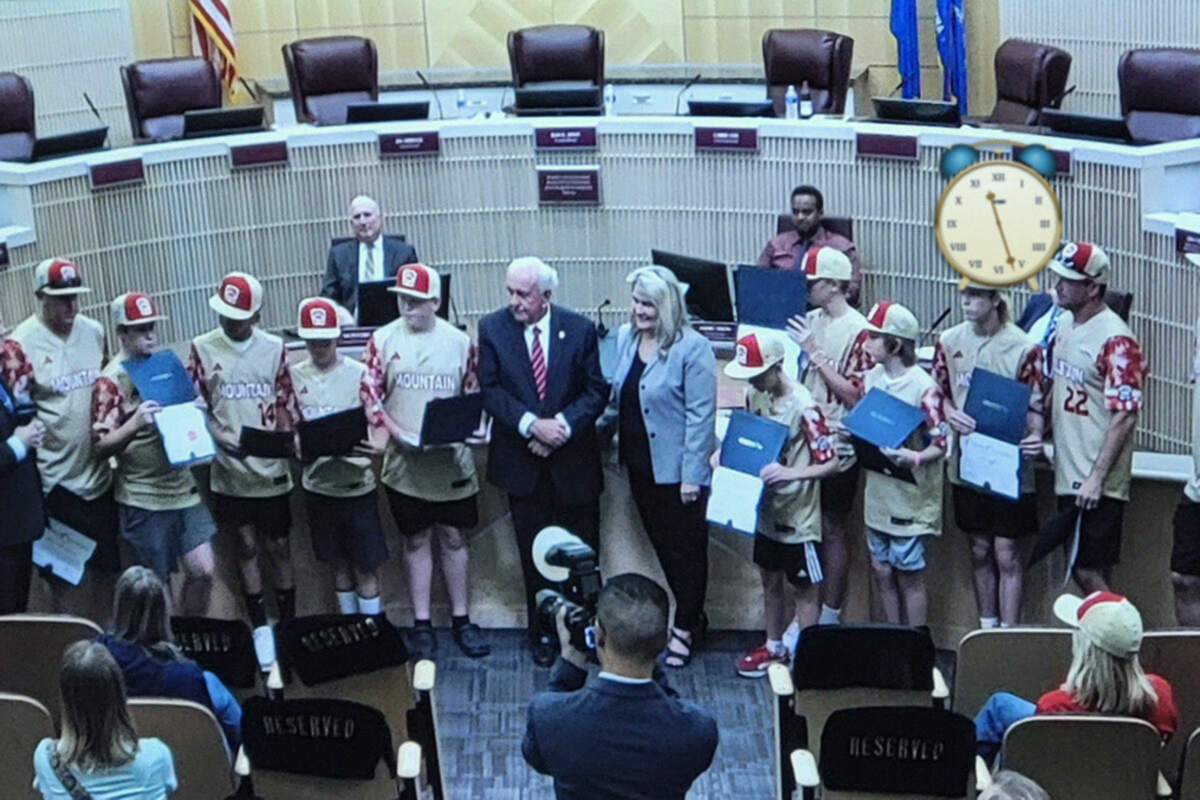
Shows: {"hour": 11, "minute": 27}
